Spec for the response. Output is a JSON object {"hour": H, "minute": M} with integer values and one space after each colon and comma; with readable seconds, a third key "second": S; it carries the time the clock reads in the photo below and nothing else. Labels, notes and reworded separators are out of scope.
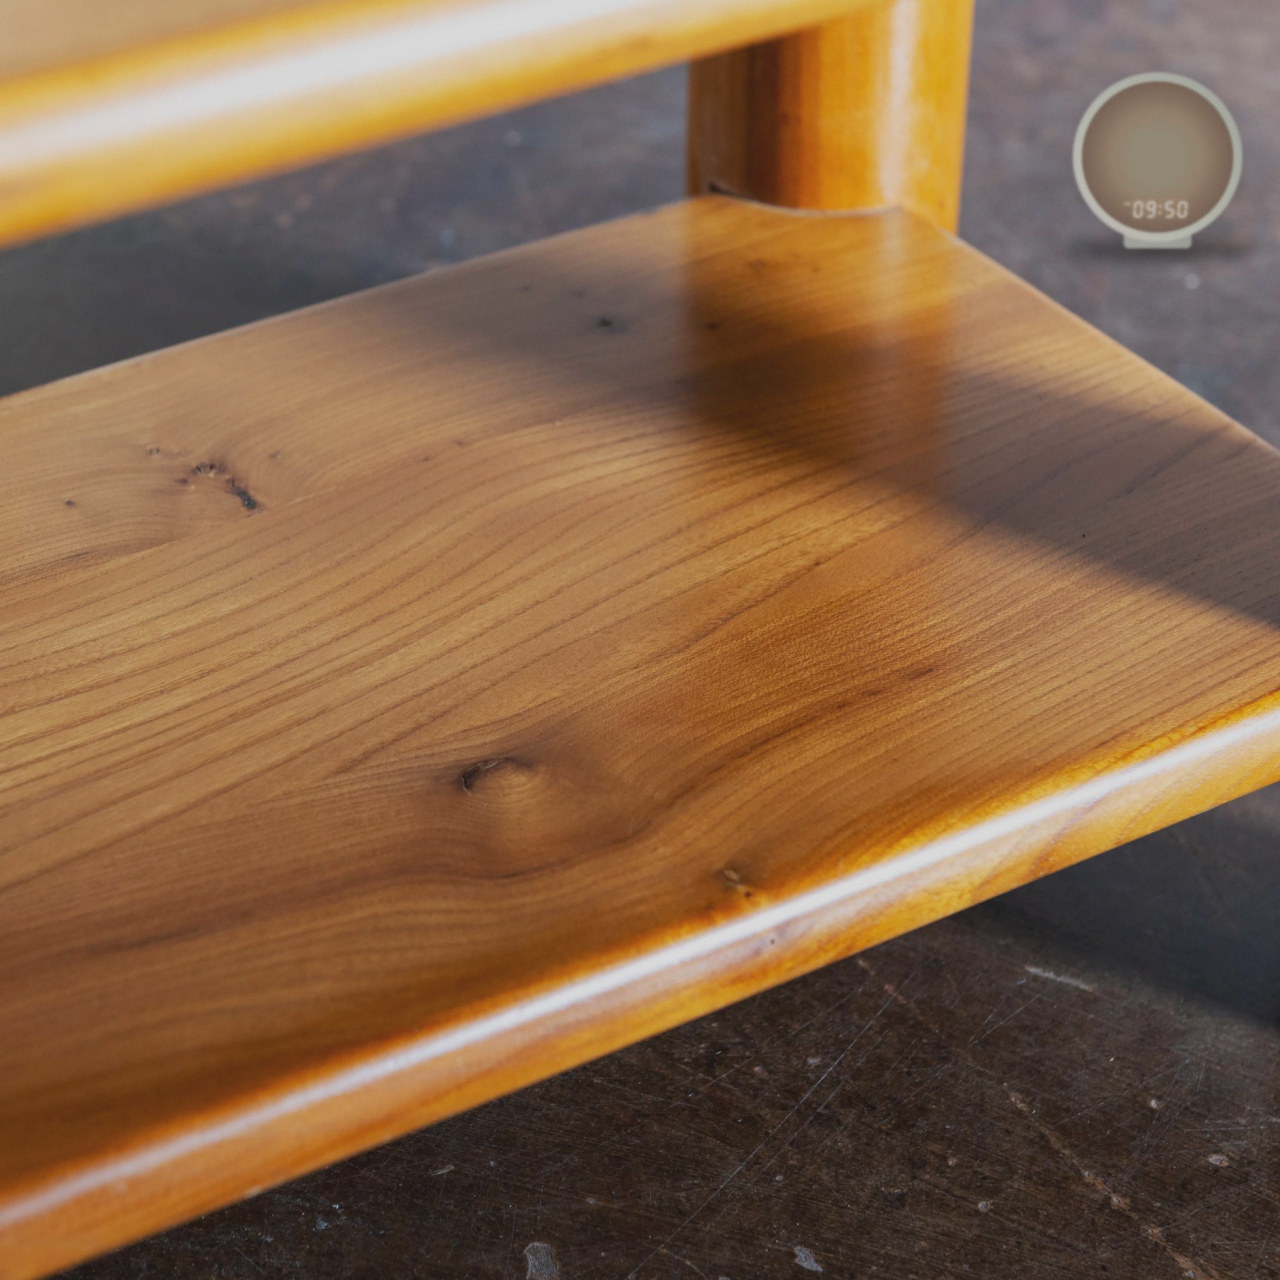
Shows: {"hour": 9, "minute": 50}
